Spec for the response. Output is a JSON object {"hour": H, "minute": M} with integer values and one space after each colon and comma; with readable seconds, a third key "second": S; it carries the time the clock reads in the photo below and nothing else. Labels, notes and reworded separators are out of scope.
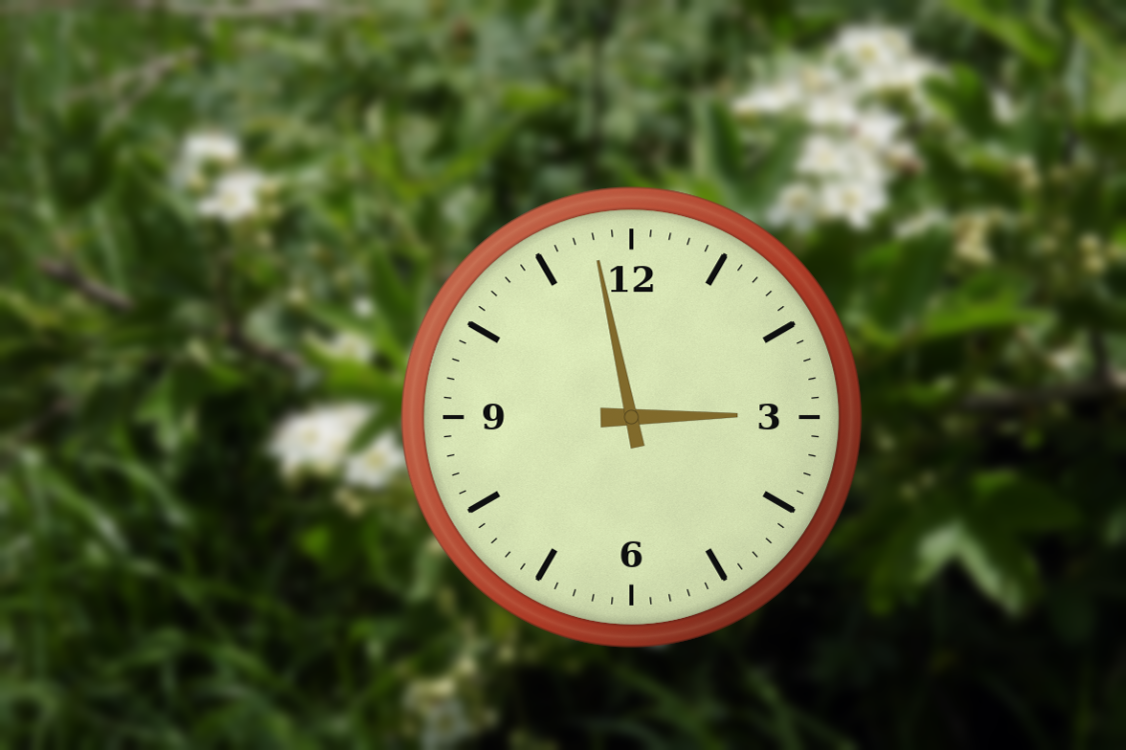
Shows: {"hour": 2, "minute": 58}
